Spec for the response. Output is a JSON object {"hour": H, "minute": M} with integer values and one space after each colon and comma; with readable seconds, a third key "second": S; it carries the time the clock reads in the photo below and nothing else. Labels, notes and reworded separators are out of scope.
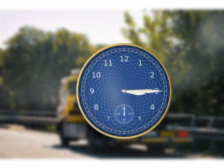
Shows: {"hour": 3, "minute": 15}
